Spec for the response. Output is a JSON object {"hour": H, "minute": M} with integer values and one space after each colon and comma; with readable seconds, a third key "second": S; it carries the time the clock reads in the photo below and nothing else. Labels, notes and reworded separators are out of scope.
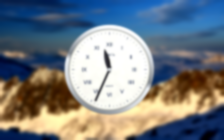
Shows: {"hour": 11, "minute": 34}
